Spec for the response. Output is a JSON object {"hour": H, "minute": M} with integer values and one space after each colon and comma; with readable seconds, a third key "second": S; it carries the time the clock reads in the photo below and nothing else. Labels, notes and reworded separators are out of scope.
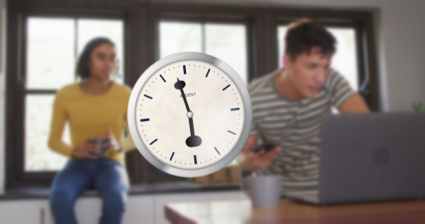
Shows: {"hour": 5, "minute": 58}
